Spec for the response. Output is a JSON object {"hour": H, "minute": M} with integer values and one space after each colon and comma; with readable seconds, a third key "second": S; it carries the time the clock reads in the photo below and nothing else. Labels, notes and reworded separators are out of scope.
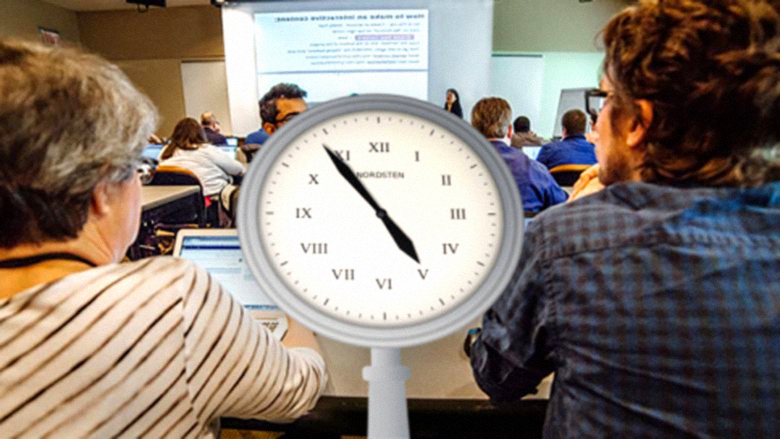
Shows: {"hour": 4, "minute": 54}
